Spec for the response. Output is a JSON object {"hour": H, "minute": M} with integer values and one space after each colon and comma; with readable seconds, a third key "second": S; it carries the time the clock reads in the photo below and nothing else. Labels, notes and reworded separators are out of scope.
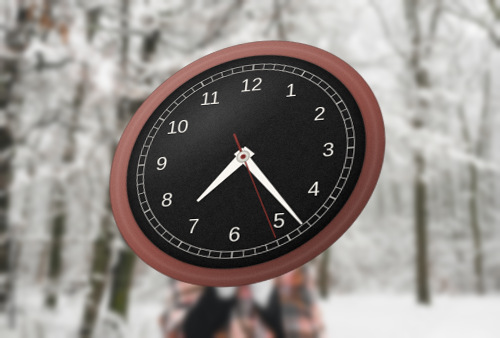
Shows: {"hour": 7, "minute": 23, "second": 26}
